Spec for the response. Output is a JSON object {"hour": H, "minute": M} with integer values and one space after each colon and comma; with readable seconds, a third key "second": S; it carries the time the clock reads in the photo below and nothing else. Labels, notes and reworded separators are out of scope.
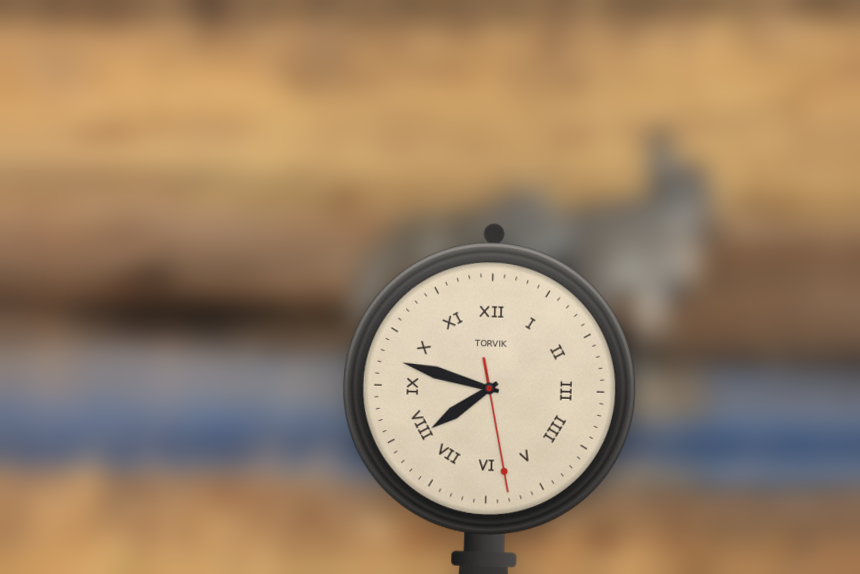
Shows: {"hour": 7, "minute": 47, "second": 28}
